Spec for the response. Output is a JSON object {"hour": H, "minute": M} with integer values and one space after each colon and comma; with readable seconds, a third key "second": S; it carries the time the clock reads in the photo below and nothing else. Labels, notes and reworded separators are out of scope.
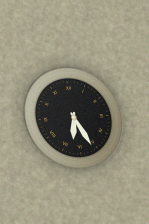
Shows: {"hour": 6, "minute": 26}
